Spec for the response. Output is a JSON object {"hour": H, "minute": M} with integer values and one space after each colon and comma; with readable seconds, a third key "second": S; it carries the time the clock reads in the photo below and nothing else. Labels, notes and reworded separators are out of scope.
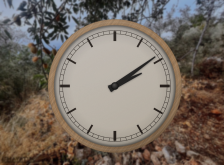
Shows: {"hour": 2, "minute": 9}
